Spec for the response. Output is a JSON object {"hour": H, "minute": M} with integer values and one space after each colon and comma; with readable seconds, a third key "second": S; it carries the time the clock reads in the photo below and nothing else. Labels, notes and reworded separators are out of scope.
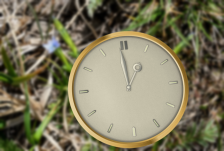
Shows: {"hour": 12, "minute": 59}
